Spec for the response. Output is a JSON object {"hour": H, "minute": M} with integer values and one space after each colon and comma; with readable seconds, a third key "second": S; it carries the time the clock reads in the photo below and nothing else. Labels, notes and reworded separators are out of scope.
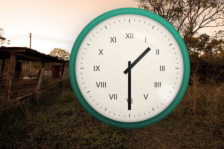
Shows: {"hour": 1, "minute": 30}
